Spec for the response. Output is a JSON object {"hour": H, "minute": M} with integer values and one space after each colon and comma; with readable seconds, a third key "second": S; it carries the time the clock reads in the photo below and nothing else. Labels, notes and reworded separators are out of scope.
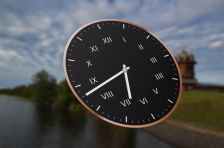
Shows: {"hour": 6, "minute": 43}
